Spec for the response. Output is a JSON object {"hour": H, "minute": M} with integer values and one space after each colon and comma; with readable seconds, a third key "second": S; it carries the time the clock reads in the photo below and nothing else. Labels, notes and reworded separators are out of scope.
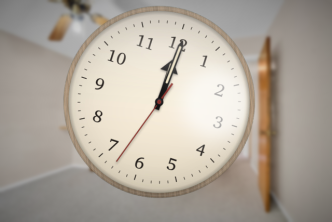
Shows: {"hour": 12, "minute": 0, "second": 33}
